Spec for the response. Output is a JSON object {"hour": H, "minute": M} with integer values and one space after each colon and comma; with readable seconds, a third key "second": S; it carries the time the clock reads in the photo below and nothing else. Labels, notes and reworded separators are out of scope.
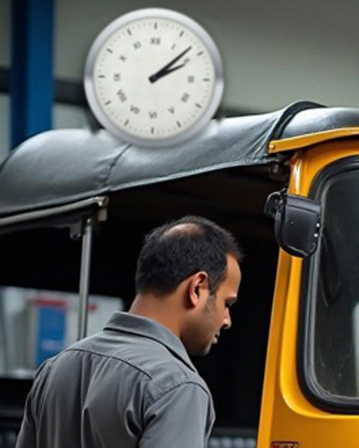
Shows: {"hour": 2, "minute": 8}
